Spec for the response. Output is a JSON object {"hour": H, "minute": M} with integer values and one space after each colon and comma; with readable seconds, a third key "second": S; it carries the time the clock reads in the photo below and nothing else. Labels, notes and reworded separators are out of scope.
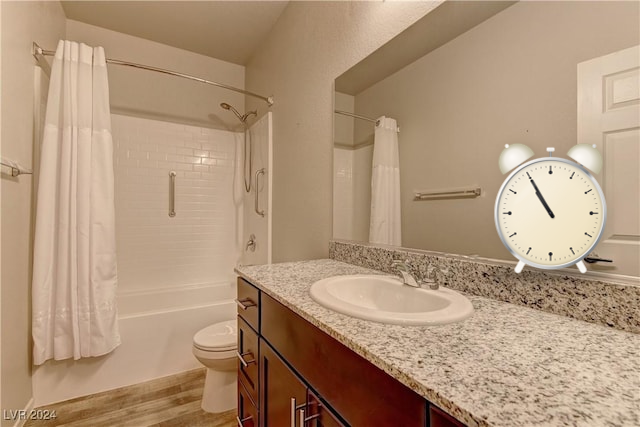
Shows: {"hour": 10, "minute": 55}
